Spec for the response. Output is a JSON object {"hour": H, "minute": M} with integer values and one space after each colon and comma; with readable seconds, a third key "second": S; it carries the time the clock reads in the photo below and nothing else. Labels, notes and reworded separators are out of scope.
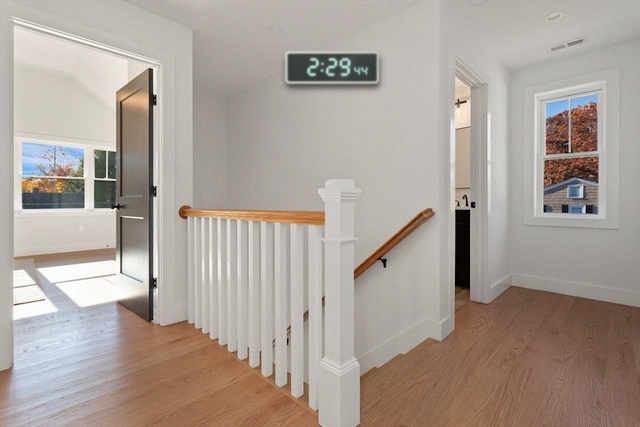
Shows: {"hour": 2, "minute": 29, "second": 44}
